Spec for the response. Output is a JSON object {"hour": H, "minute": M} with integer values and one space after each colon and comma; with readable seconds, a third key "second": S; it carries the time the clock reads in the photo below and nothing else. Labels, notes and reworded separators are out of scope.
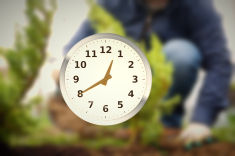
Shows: {"hour": 12, "minute": 40}
